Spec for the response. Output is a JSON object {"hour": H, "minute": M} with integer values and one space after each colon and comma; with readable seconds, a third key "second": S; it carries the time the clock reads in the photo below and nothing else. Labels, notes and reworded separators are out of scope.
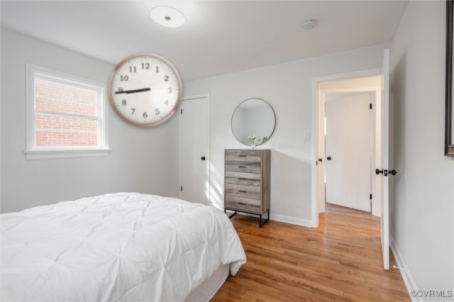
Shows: {"hour": 8, "minute": 44}
